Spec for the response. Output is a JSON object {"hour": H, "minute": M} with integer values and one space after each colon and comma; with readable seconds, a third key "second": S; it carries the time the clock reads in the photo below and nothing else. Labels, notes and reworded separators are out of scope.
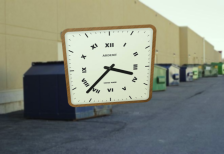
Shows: {"hour": 3, "minute": 37}
